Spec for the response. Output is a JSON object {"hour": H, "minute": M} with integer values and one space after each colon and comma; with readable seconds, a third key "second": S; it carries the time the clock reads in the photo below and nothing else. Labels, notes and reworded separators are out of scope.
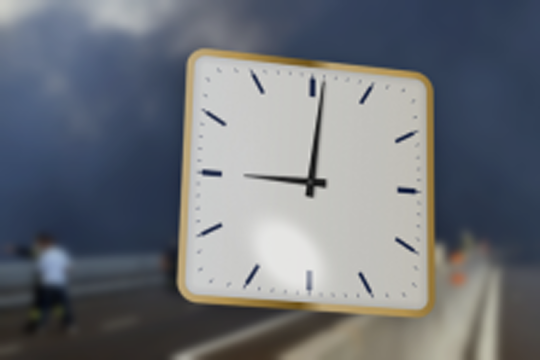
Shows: {"hour": 9, "minute": 1}
